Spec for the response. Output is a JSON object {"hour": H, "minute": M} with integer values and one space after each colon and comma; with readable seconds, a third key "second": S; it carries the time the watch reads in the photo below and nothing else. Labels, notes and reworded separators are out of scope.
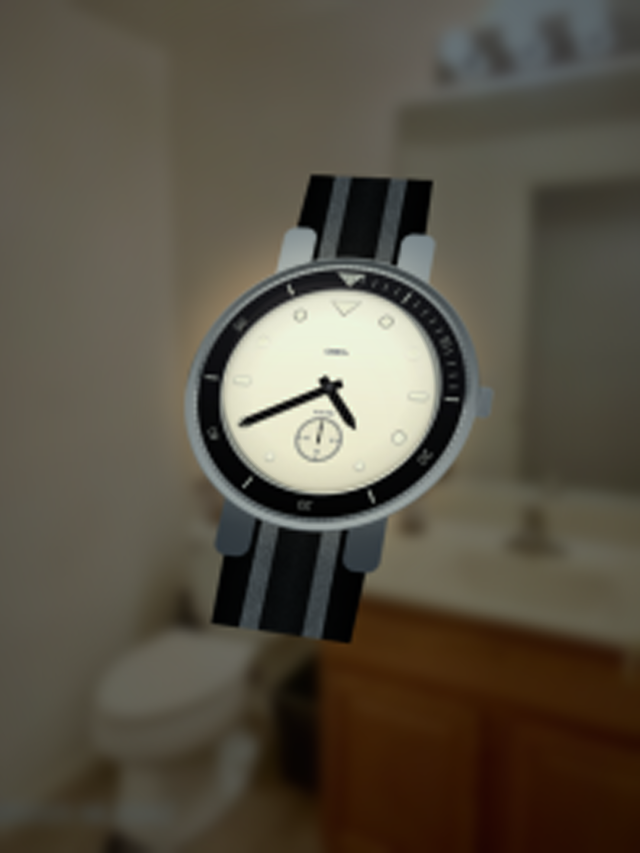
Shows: {"hour": 4, "minute": 40}
